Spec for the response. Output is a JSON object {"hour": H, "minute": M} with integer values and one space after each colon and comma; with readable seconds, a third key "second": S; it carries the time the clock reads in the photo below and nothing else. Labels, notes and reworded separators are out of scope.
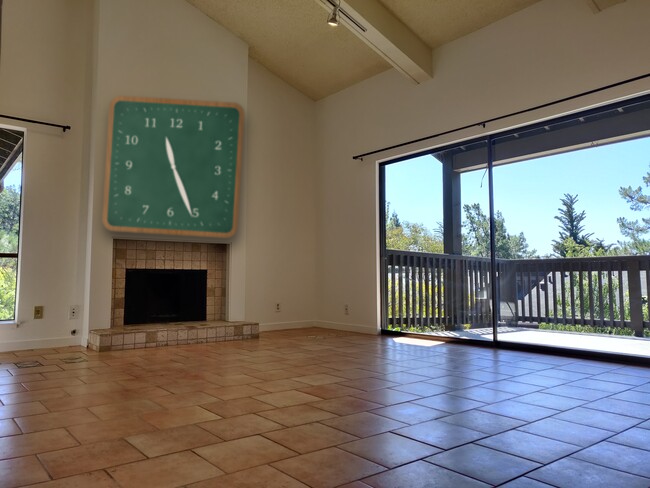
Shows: {"hour": 11, "minute": 26}
